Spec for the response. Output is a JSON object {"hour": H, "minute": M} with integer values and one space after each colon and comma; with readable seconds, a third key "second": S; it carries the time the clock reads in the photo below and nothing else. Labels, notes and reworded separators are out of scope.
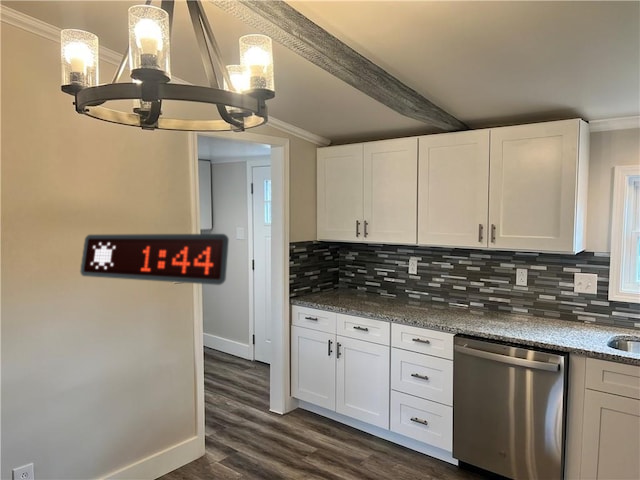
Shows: {"hour": 1, "minute": 44}
